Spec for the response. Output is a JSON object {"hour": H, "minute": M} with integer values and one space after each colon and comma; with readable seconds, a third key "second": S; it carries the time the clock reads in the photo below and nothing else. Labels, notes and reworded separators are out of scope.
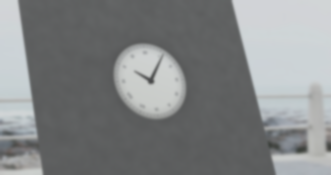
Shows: {"hour": 10, "minute": 6}
